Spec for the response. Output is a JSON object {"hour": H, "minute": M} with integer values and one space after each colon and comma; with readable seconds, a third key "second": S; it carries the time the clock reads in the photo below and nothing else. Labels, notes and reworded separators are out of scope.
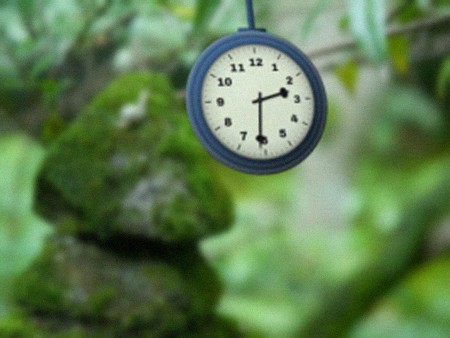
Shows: {"hour": 2, "minute": 31}
